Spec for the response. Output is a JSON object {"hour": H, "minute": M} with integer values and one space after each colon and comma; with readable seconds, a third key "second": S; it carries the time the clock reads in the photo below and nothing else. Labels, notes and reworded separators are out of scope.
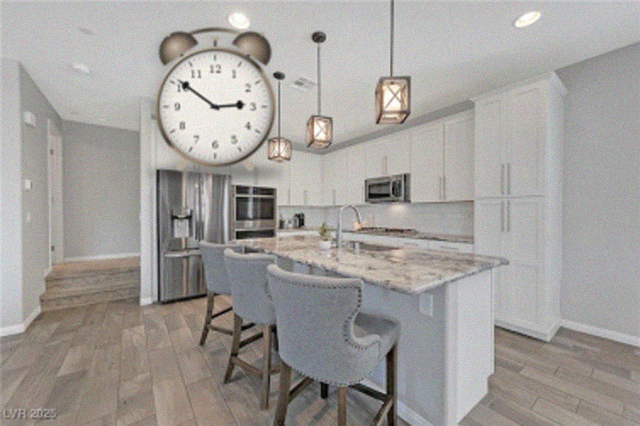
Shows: {"hour": 2, "minute": 51}
